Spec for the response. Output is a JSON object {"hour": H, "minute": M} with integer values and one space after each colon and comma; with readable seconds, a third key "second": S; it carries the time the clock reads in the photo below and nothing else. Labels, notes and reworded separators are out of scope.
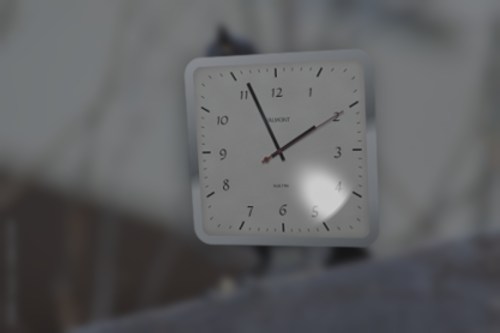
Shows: {"hour": 1, "minute": 56, "second": 10}
